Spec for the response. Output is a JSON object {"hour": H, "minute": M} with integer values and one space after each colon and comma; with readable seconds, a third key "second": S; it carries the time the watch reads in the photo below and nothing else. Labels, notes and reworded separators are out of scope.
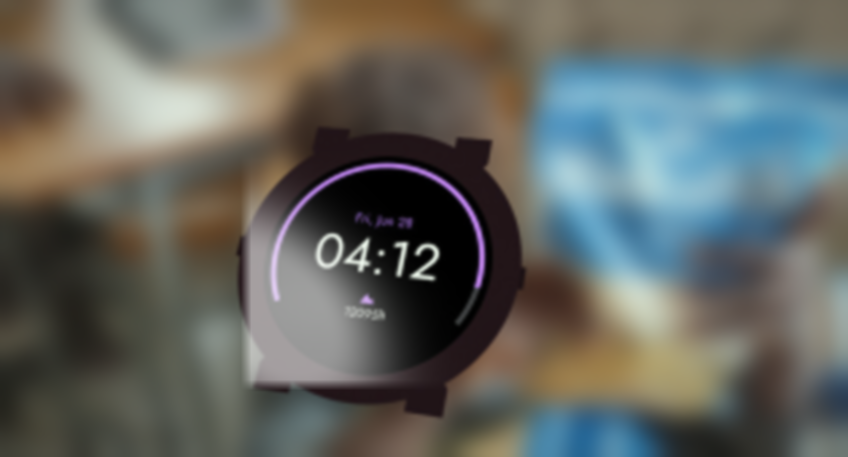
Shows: {"hour": 4, "minute": 12}
